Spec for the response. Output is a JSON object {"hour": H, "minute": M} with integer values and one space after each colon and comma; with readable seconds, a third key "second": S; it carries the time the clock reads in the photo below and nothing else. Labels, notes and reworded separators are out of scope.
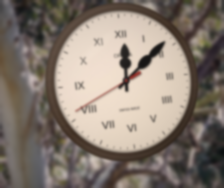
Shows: {"hour": 12, "minute": 8, "second": 41}
